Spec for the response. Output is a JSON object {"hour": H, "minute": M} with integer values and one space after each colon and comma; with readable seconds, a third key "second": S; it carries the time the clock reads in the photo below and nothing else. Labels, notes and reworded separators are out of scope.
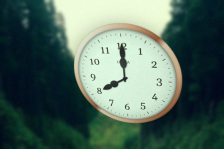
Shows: {"hour": 8, "minute": 0}
